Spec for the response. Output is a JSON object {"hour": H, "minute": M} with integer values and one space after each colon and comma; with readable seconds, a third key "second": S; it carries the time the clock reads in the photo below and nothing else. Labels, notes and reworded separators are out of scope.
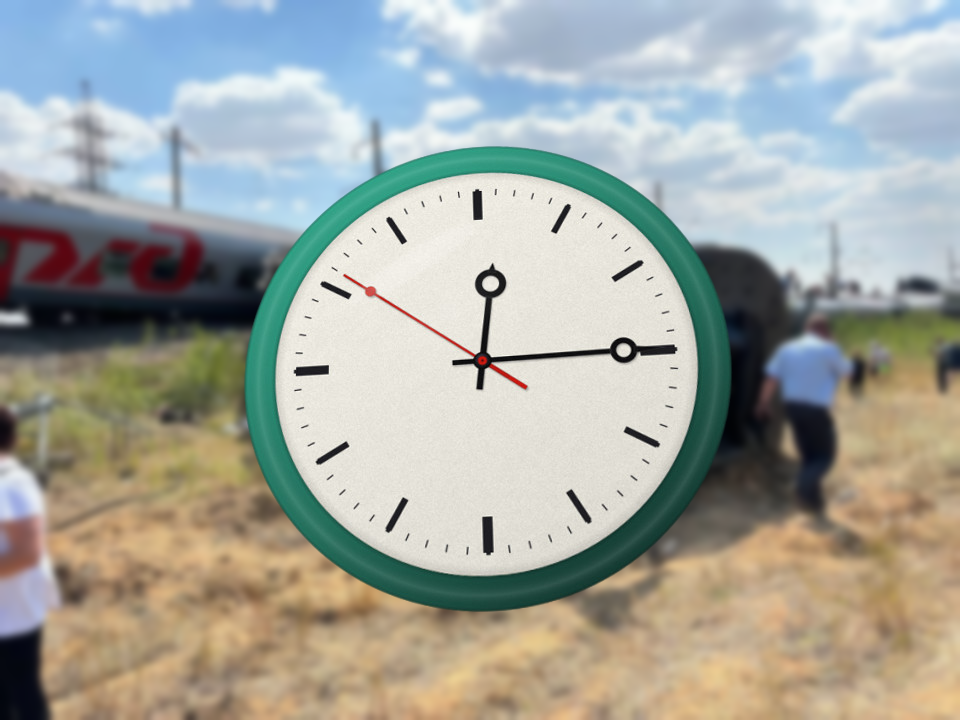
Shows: {"hour": 12, "minute": 14, "second": 51}
